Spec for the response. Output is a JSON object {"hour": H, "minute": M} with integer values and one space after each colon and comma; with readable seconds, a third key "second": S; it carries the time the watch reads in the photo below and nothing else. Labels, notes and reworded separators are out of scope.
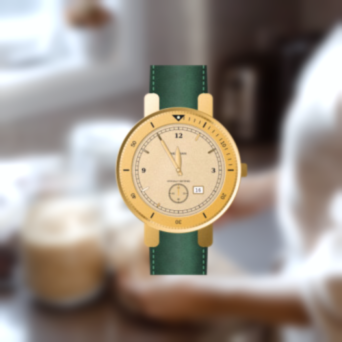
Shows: {"hour": 11, "minute": 55}
